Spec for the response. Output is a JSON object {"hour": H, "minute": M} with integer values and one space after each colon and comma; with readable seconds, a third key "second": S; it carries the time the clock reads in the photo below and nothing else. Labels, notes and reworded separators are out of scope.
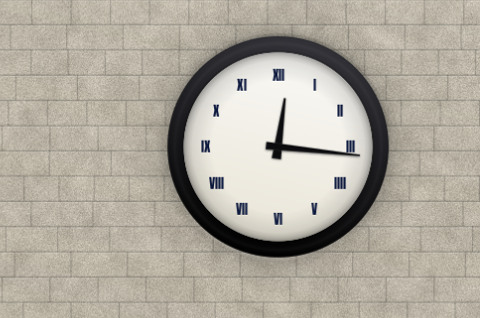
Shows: {"hour": 12, "minute": 16}
